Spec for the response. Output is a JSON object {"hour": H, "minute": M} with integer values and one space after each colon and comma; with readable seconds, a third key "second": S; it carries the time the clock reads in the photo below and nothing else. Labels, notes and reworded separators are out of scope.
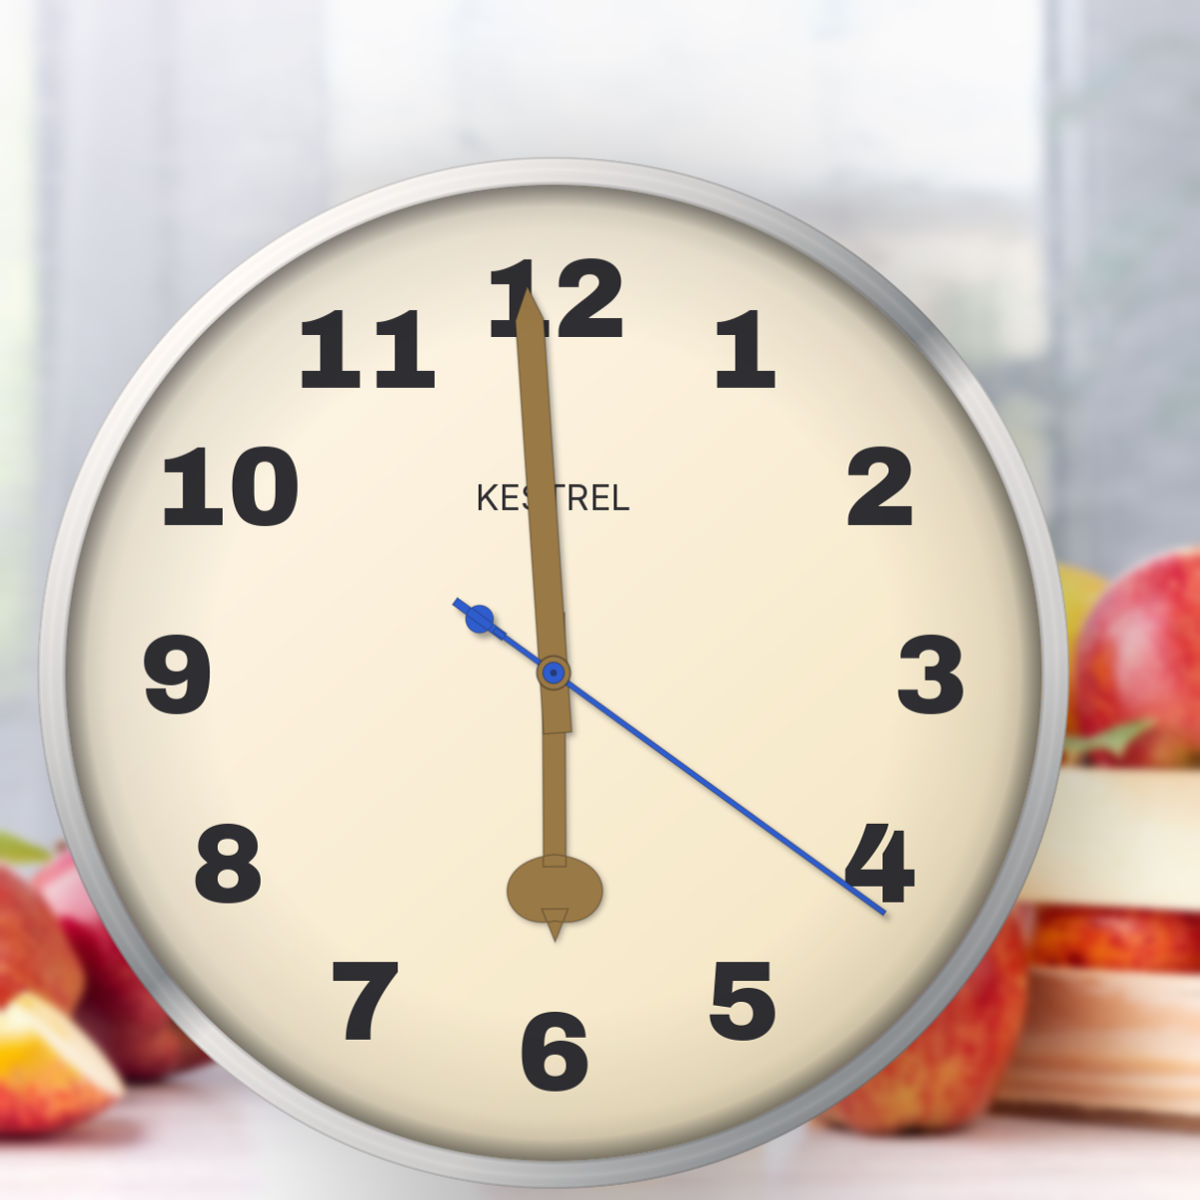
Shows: {"hour": 5, "minute": 59, "second": 21}
